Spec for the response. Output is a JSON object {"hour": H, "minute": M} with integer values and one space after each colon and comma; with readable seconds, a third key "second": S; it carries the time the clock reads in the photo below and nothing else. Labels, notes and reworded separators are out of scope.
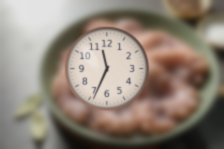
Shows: {"hour": 11, "minute": 34}
